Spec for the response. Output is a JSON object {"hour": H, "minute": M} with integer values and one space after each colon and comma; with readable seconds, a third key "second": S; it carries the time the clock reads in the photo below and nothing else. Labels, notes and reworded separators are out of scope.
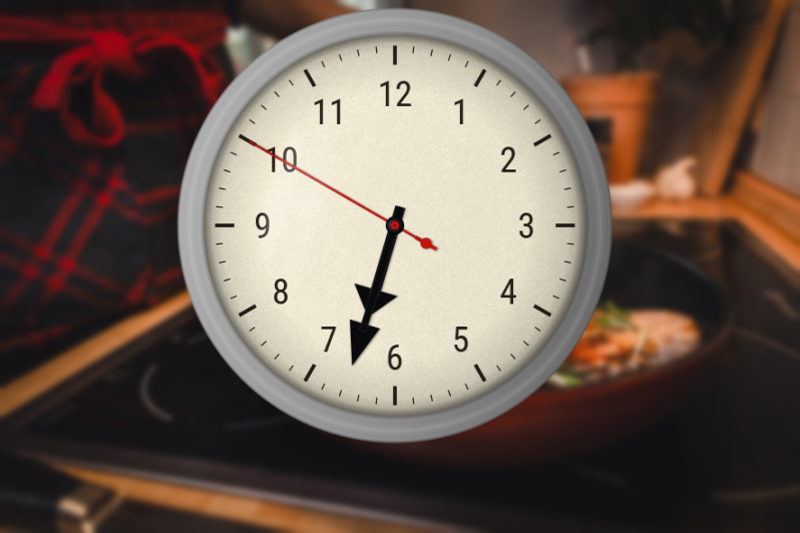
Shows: {"hour": 6, "minute": 32, "second": 50}
